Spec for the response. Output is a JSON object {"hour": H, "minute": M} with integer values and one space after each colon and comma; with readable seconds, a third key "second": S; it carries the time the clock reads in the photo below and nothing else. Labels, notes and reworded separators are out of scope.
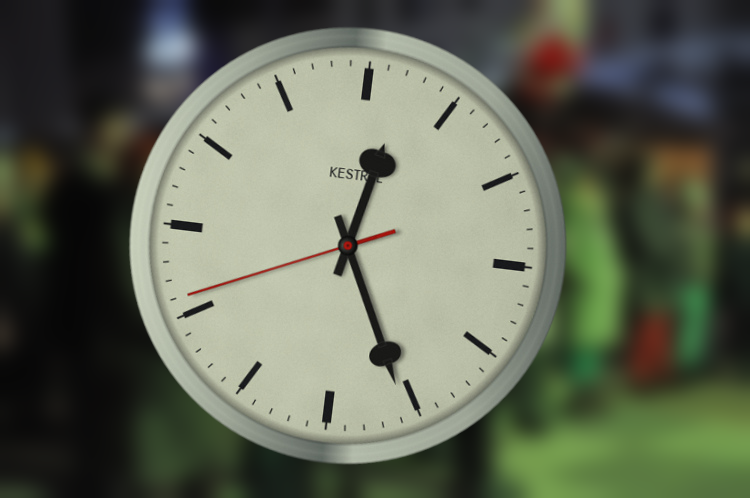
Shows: {"hour": 12, "minute": 25, "second": 41}
